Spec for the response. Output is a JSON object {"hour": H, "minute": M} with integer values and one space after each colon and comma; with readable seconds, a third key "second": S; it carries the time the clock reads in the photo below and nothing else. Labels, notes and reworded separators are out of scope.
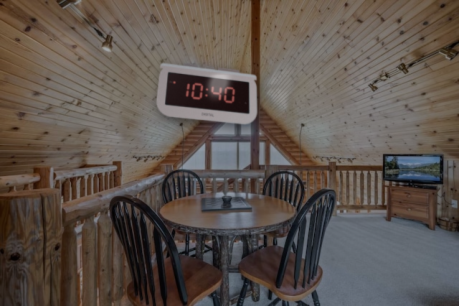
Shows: {"hour": 10, "minute": 40}
